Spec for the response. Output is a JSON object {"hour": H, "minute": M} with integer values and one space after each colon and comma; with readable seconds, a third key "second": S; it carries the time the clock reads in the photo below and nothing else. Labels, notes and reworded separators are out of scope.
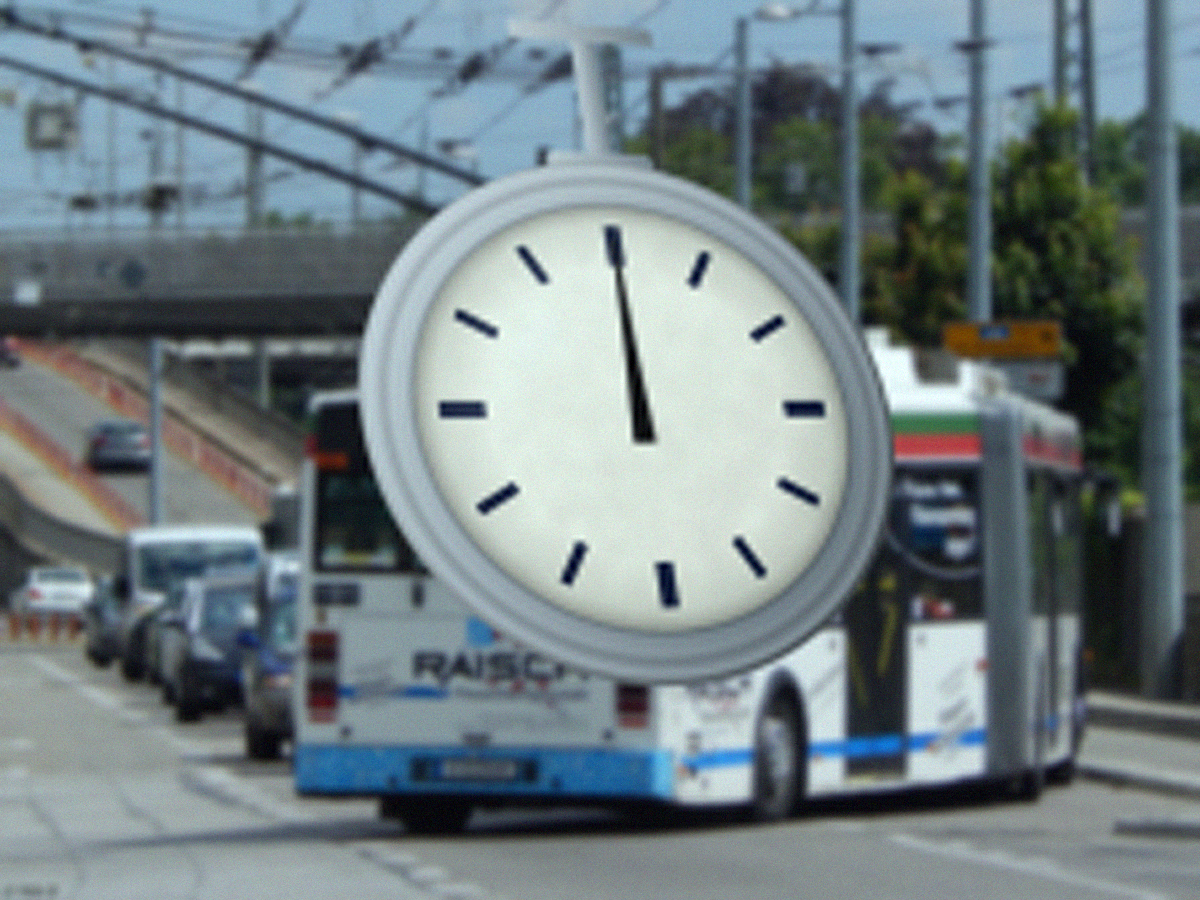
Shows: {"hour": 12, "minute": 0}
